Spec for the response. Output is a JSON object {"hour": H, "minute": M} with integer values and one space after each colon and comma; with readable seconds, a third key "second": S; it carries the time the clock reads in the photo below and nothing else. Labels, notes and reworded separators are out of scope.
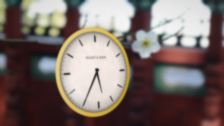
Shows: {"hour": 5, "minute": 35}
